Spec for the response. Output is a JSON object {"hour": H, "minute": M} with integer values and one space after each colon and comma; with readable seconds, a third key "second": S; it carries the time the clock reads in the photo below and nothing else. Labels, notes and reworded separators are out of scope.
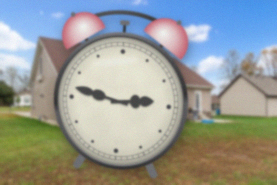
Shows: {"hour": 2, "minute": 47}
